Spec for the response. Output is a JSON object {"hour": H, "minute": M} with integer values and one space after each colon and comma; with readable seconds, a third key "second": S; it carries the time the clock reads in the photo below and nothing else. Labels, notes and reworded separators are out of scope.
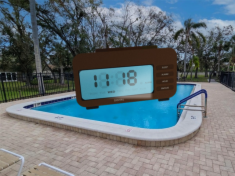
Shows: {"hour": 11, "minute": 18}
